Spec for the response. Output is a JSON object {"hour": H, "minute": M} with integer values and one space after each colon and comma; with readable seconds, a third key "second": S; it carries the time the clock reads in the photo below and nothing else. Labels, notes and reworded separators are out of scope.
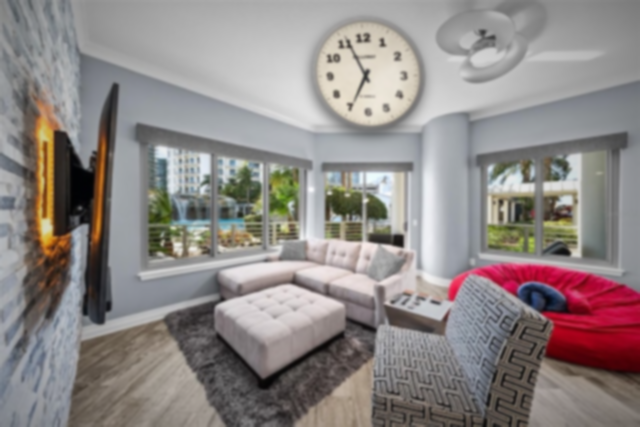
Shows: {"hour": 6, "minute": 56}
